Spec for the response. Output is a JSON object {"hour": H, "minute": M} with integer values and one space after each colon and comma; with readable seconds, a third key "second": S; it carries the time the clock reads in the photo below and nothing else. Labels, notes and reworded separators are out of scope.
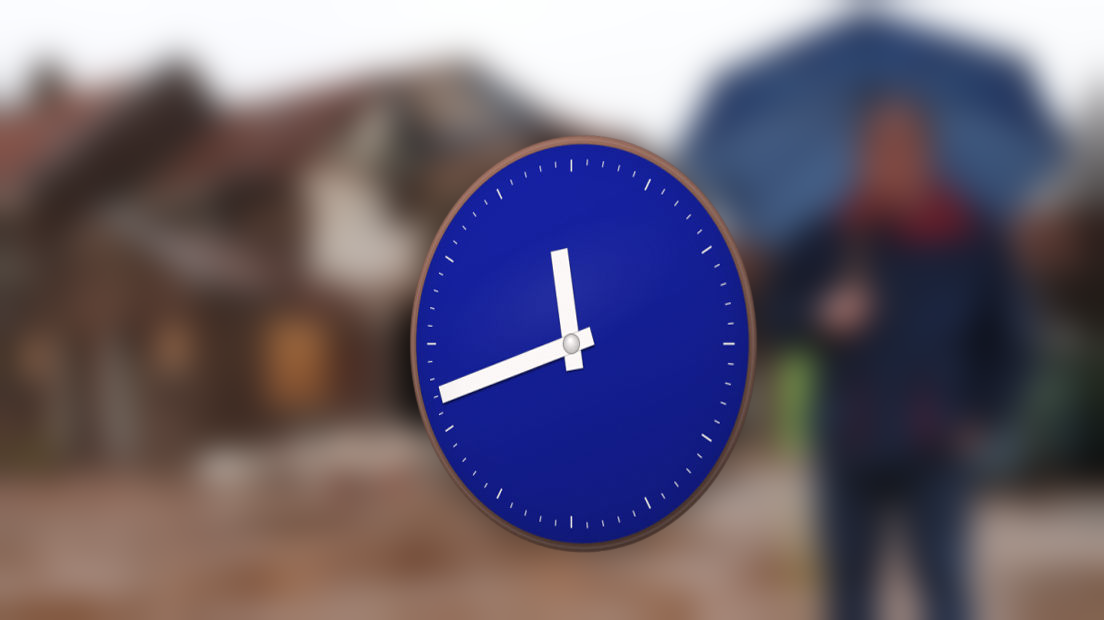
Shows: {"hour": 11, "minute": 42}
